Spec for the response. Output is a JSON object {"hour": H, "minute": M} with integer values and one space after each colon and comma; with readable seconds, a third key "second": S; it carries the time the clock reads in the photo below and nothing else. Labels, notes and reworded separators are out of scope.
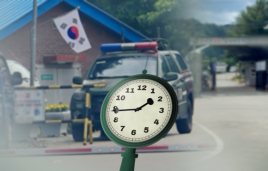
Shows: {"hour": 1, "minute": 44}
